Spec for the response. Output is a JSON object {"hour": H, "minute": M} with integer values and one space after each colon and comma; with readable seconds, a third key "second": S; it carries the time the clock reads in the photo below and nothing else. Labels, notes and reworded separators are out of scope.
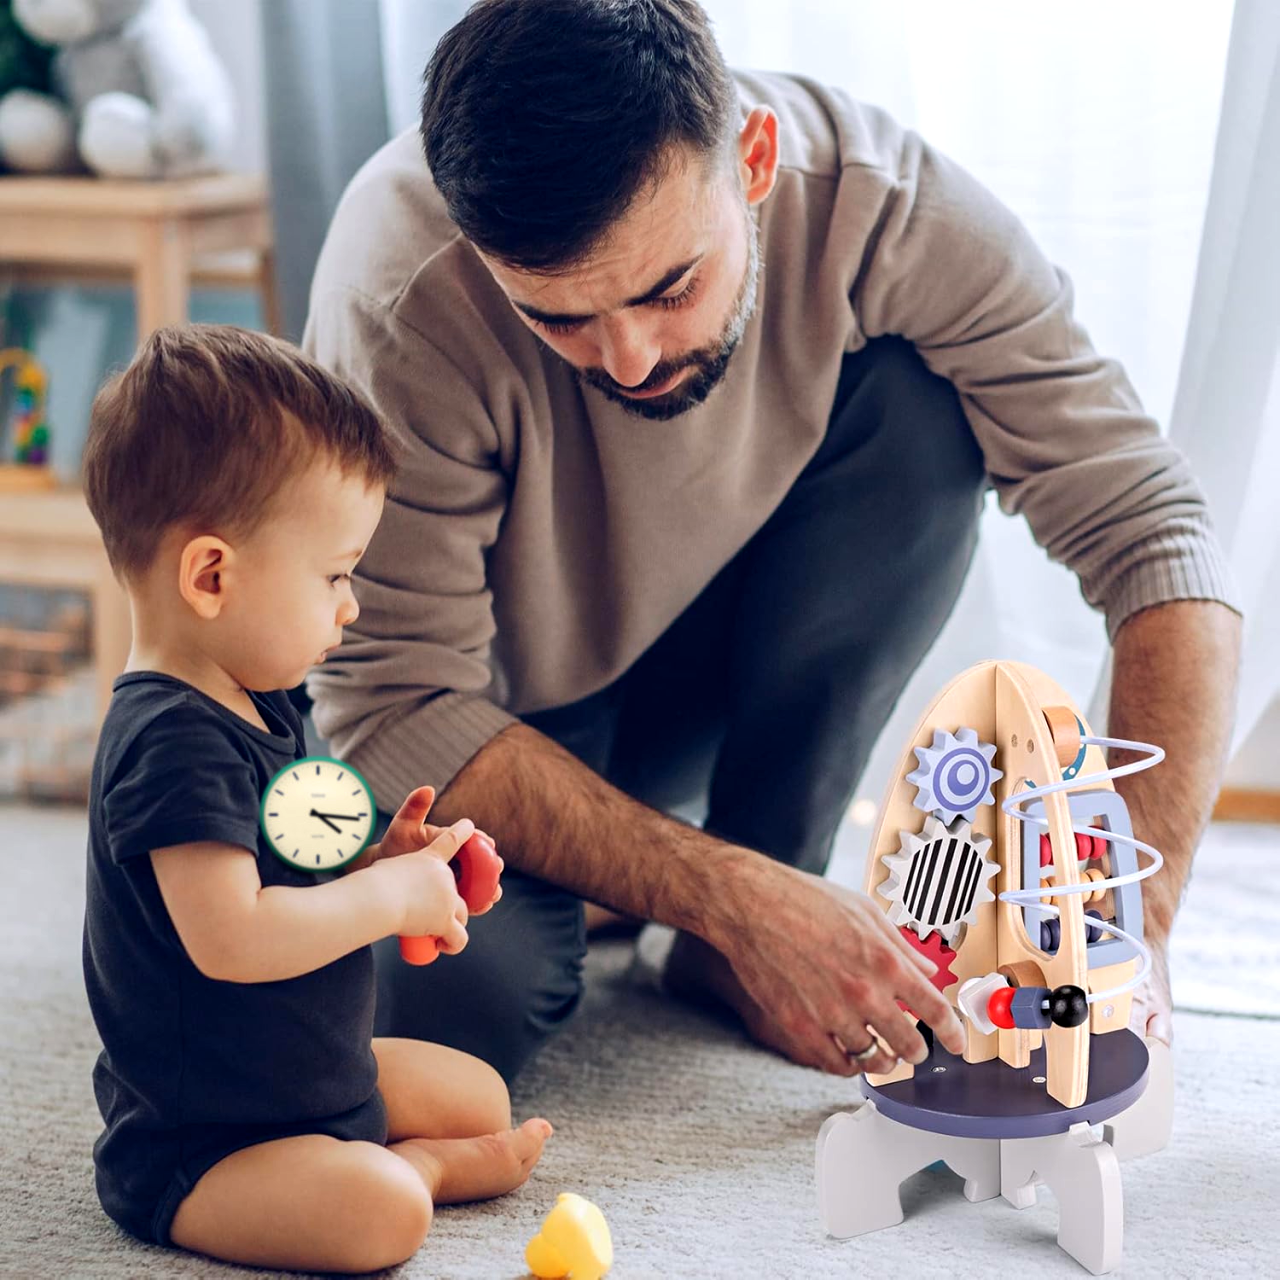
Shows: {"hour": 4, "minute": 16}
